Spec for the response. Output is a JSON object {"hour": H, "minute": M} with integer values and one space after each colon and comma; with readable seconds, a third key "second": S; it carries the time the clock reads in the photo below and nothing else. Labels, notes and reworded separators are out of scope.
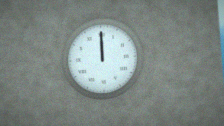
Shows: {"hour": 12, "minute": 0}
